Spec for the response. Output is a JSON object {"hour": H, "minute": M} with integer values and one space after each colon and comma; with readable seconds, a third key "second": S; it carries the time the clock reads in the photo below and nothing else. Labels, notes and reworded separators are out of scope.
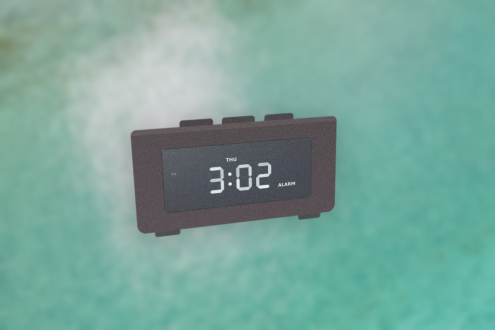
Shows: {"hour": 3, "minute": 2}
